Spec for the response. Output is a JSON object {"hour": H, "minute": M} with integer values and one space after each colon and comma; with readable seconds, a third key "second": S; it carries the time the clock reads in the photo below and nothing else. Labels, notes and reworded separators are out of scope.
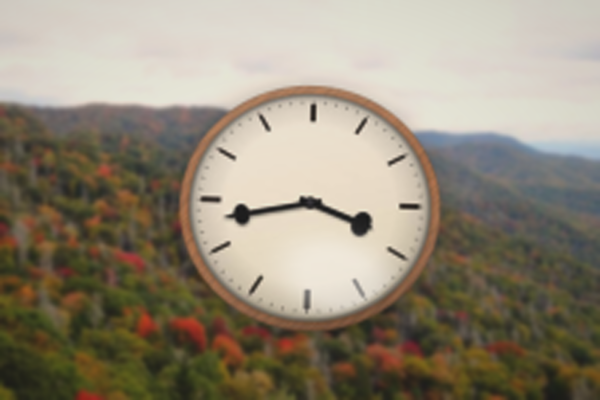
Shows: {"hour": 3, "minute": 43}
